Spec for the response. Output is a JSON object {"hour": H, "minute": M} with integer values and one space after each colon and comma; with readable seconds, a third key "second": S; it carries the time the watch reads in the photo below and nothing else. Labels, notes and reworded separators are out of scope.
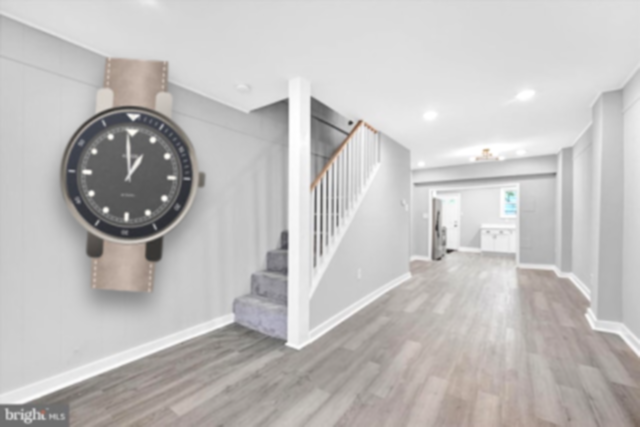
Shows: {"hour": 12, "minute": 59}
